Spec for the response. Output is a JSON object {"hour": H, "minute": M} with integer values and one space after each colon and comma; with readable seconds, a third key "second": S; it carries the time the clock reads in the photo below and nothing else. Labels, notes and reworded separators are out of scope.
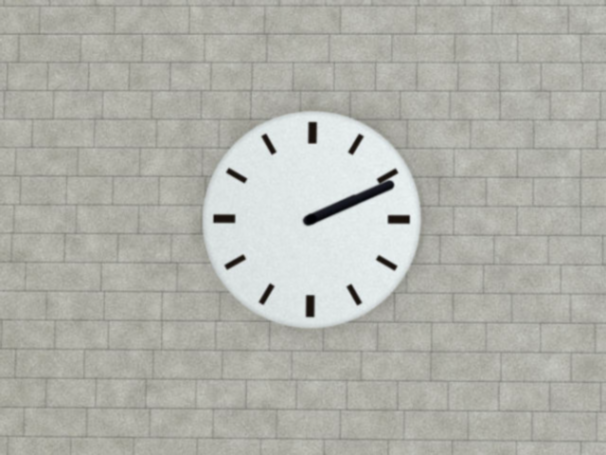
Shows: {"hour": 2, "minute": 11}
